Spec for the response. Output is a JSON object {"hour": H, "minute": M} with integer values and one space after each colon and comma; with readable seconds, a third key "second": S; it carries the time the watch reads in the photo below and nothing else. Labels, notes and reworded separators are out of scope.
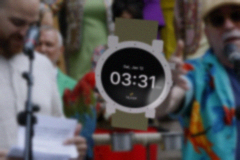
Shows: {"hour": 3, "minute": 31}
